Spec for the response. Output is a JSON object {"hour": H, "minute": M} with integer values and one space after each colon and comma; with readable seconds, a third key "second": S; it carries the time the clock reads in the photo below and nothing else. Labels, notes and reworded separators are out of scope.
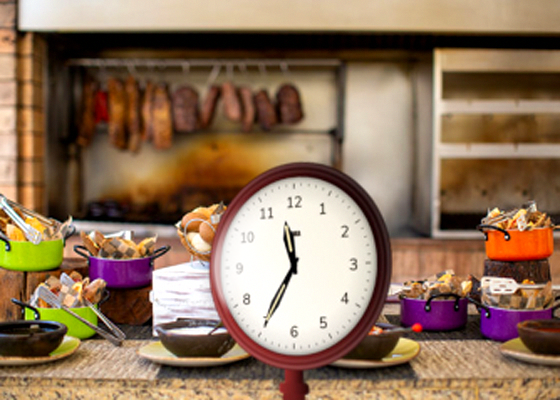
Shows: {"hour": 11, "minute": 35}
